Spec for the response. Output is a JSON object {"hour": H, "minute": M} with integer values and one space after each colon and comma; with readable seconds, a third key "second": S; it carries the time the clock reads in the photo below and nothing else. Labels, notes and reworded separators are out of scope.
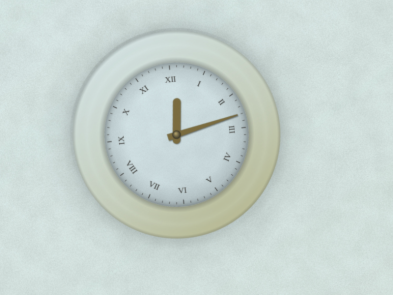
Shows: {"hour": 12, "minute": 13}
